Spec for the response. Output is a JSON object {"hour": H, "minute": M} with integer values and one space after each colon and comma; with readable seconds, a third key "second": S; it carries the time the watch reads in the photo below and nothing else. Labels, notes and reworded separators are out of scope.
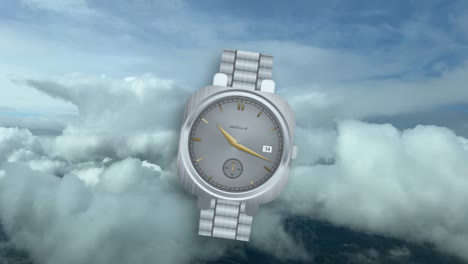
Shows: {"hour": 10, "minute": 18}
